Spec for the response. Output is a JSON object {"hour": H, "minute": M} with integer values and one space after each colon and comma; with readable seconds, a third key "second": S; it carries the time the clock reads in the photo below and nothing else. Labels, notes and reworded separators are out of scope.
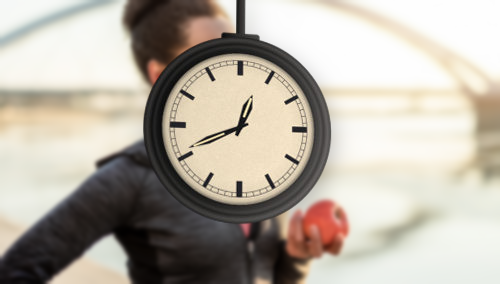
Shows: {"hour": 12, "minute": 41}
